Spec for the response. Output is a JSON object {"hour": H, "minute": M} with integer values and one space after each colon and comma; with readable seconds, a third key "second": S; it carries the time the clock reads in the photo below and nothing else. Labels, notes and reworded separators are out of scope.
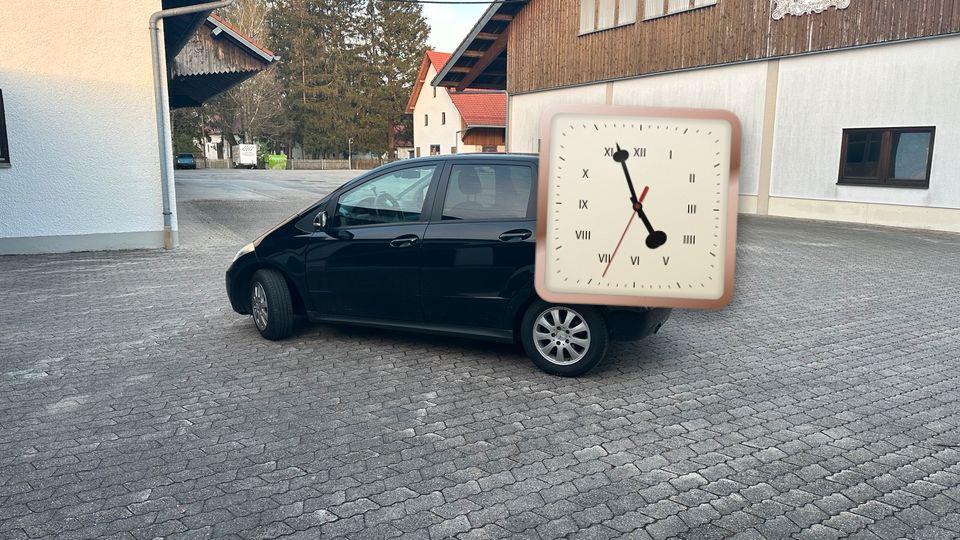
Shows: {"hour": 4, "minute": 56, "second": 34}
